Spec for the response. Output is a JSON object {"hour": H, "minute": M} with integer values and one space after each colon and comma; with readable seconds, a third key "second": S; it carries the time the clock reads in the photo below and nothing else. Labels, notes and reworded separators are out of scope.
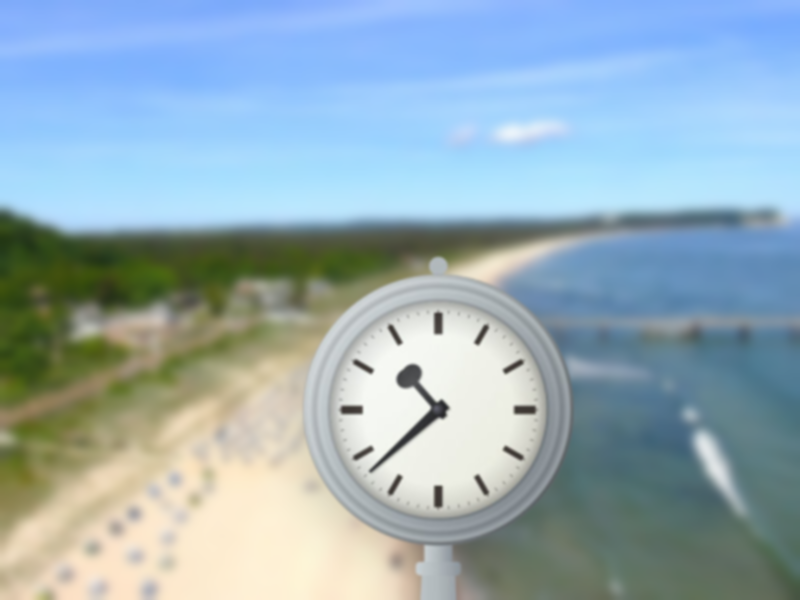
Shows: {"hour": 10, "minute": 38}
